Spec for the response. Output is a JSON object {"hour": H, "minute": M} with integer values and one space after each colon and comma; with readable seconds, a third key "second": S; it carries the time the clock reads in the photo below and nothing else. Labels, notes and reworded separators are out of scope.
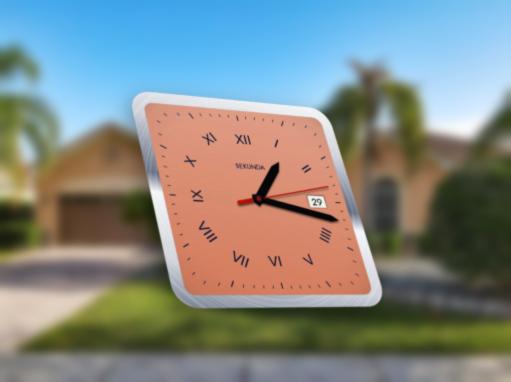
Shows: {"hour": 1, "minute": 17, "second": 13}
